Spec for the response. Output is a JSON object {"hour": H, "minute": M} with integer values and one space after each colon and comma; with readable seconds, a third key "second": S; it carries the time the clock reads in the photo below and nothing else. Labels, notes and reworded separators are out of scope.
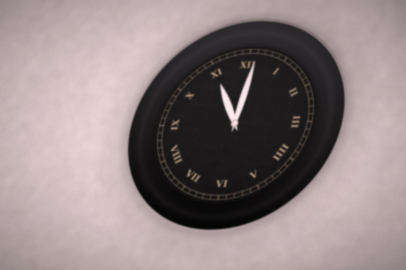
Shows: {"hour": 11, "minute": 1}
